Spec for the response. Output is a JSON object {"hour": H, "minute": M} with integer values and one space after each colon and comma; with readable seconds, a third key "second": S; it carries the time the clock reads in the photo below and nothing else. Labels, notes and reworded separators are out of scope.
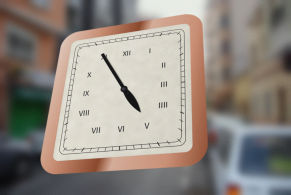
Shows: {"hour": 4, "minute": 55}
